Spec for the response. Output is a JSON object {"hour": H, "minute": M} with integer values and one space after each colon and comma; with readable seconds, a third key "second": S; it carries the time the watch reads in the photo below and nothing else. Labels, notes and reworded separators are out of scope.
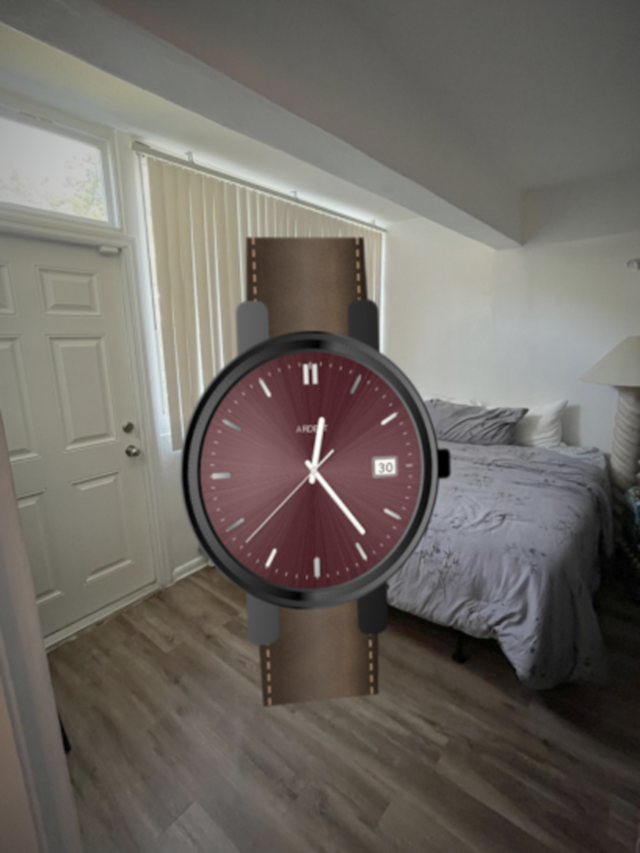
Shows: {"hour": 12, "minute": 23, "second": 38}
